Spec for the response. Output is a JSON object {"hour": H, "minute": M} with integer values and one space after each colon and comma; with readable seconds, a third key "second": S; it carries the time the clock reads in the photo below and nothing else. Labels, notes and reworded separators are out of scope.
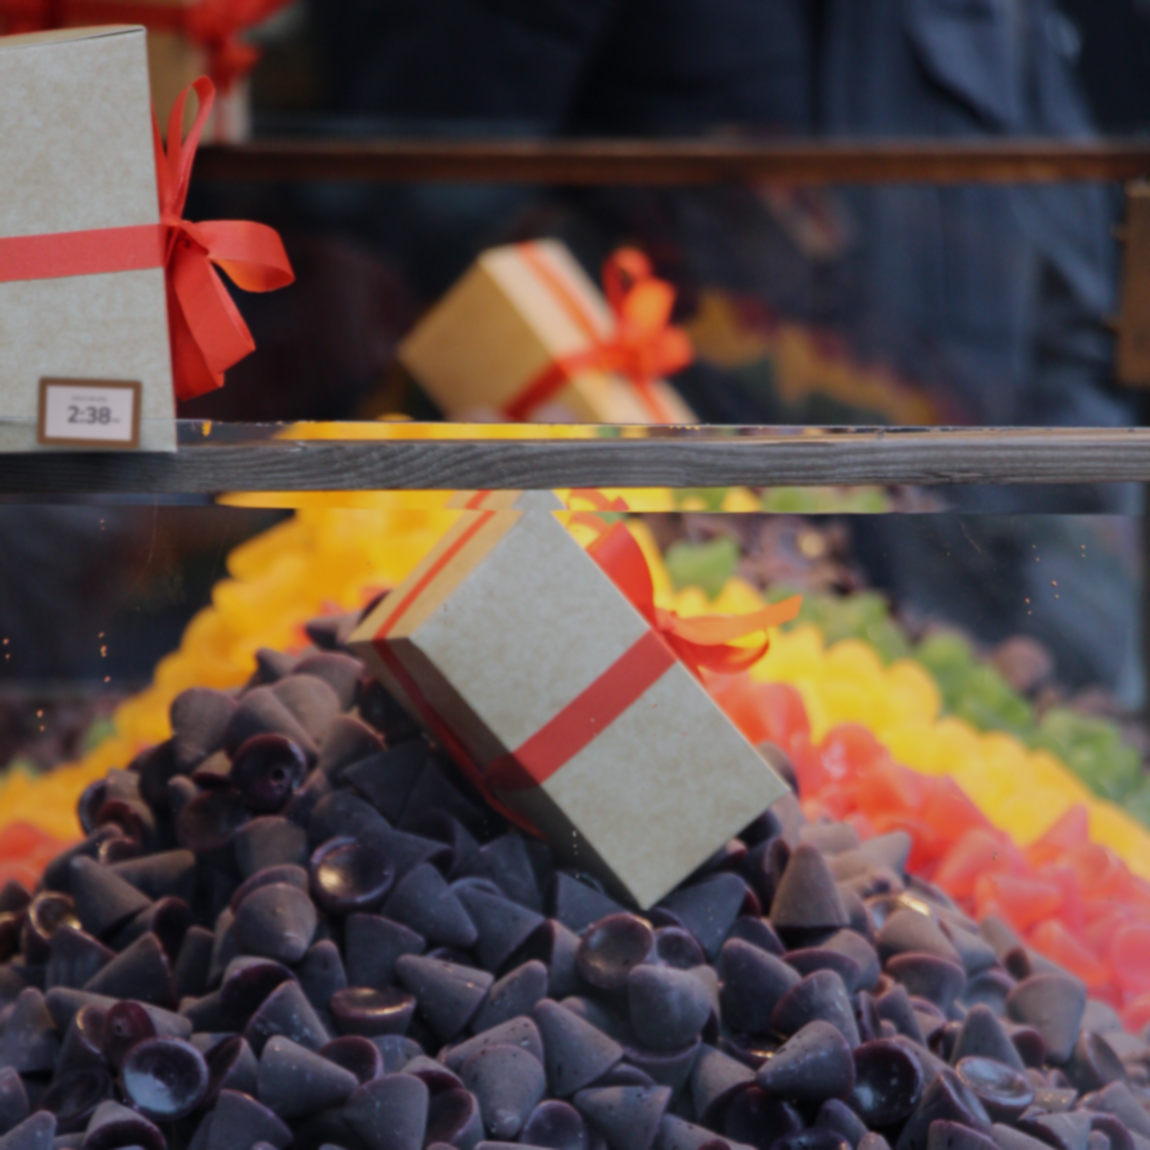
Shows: {"hour": 2, "minute": 38}
